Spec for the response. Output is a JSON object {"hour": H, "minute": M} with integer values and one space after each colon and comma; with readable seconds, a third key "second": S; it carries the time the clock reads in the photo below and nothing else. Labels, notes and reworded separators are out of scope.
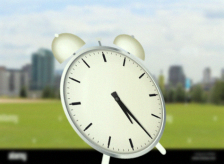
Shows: {"hour": 5, "minute": 25}
